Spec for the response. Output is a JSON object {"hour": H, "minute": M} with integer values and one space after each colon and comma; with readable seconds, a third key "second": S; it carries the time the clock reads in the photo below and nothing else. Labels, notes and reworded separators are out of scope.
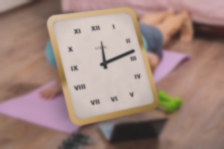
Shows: {"hour": 12, "minute": 13}
